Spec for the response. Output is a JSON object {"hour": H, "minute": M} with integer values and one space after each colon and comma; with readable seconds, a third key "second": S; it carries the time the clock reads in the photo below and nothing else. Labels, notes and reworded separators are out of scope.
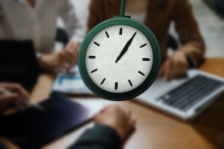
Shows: {"hour": 1, "minute": 5}
